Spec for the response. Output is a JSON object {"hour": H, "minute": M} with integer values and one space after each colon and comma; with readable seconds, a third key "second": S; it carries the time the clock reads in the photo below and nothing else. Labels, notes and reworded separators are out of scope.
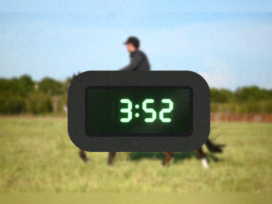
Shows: {"hour": 3, "minute": 52}
